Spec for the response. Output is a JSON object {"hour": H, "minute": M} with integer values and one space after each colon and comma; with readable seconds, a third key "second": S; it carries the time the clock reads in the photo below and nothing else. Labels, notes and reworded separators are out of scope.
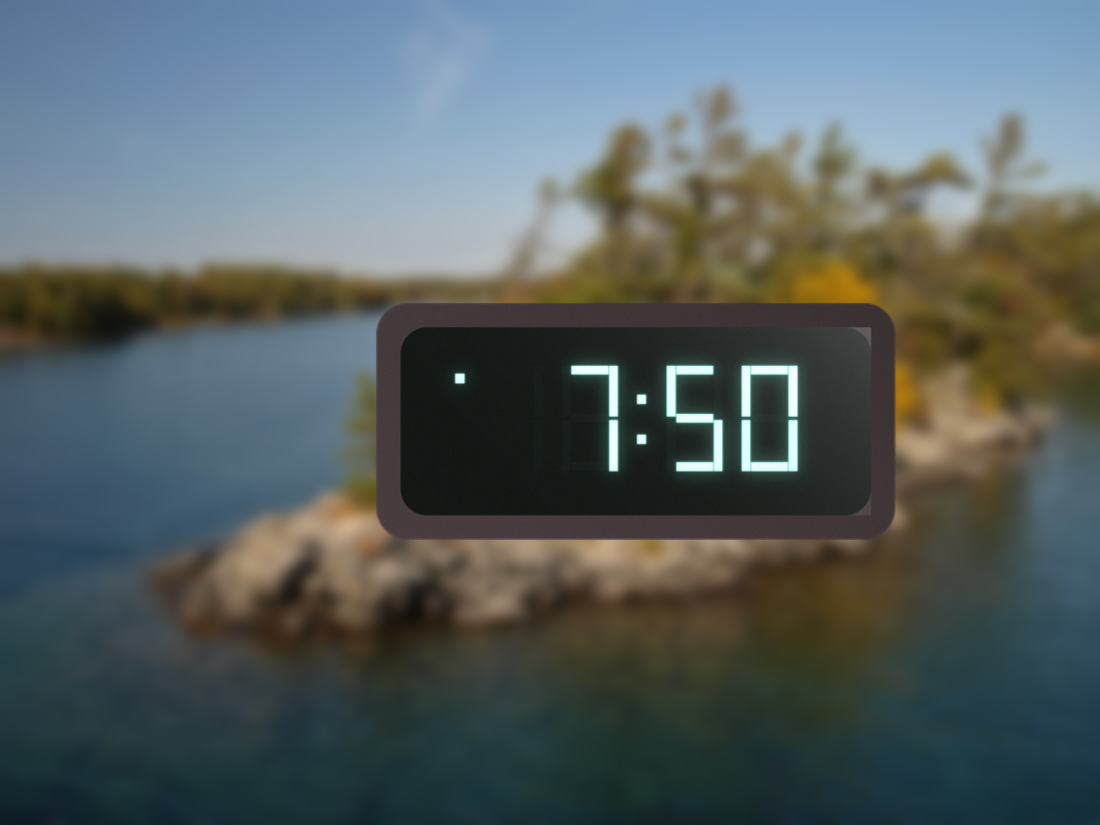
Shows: {"hour": 7, "minute": 50}
